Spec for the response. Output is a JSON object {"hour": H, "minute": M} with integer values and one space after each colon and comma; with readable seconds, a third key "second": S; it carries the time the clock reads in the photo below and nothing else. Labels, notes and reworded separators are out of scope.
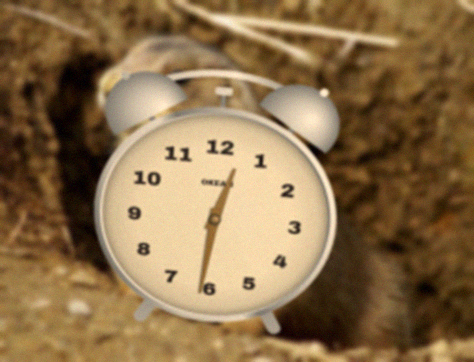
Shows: {"hour": 12, "minute": 31}
